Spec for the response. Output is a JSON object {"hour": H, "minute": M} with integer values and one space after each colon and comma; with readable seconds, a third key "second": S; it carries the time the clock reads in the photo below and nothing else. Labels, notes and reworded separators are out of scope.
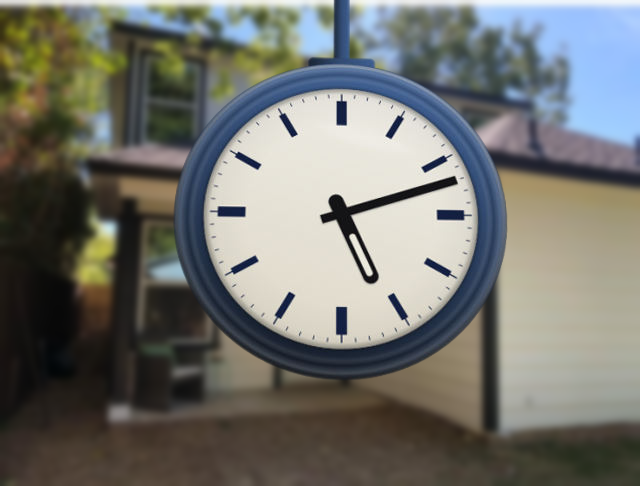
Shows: {"hour": 5, "minute": 12}
